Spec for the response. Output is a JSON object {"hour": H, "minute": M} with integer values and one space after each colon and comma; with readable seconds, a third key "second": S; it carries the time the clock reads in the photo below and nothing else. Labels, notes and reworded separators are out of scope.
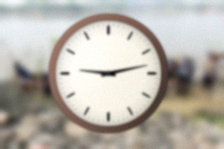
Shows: {"hour": 9, "minute": 13}
